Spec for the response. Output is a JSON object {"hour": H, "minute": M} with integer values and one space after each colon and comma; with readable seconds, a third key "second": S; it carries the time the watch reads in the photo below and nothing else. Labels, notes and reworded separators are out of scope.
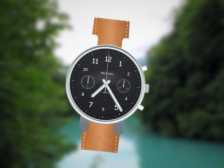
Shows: {"hour": 7, "minute": 24}
